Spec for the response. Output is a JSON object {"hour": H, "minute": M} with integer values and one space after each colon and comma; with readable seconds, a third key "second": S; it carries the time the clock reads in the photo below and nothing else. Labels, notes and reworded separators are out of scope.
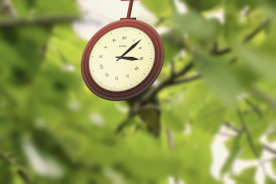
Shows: {"hour": 3, "minute": 7}
